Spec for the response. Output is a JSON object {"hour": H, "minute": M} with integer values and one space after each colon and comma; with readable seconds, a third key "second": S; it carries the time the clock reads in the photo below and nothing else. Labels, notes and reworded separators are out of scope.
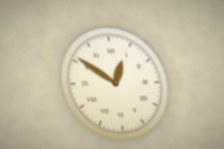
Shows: {"hour": 12, "minute": 51}
